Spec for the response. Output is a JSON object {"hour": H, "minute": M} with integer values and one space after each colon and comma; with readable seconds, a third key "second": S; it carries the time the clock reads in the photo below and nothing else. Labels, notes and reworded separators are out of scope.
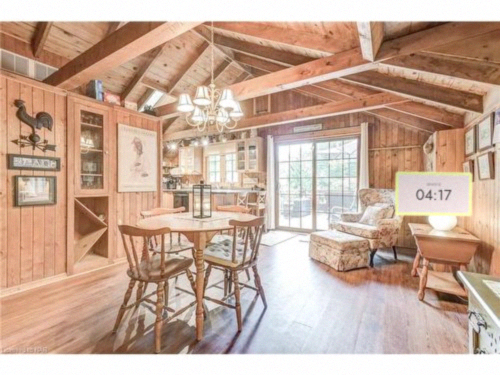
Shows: {"hour": 4, "minute": 17}
